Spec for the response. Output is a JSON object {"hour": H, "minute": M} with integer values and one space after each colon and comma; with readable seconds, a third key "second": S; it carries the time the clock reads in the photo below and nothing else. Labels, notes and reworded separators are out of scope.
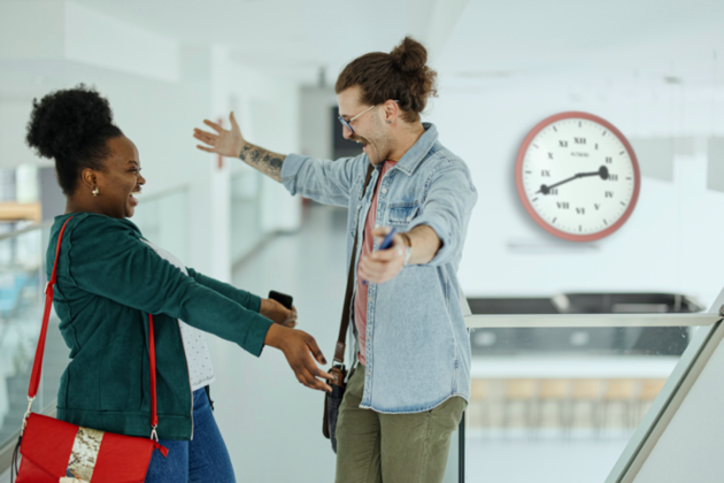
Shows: {"hour": 2, "minute": 41}
